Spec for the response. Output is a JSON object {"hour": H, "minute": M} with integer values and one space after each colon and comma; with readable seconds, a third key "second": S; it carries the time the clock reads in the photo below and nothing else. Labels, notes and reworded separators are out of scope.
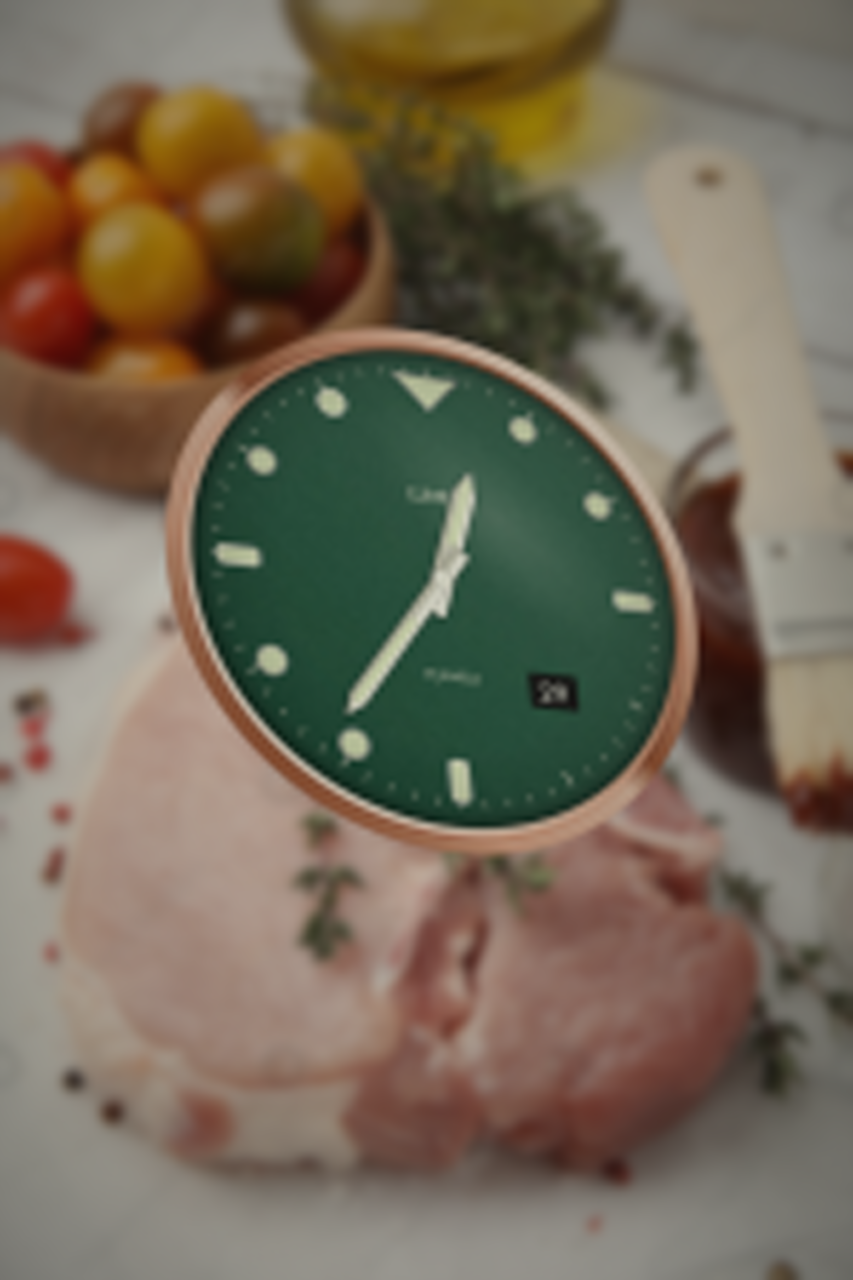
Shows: {"hour": 12, "minute": 36}
